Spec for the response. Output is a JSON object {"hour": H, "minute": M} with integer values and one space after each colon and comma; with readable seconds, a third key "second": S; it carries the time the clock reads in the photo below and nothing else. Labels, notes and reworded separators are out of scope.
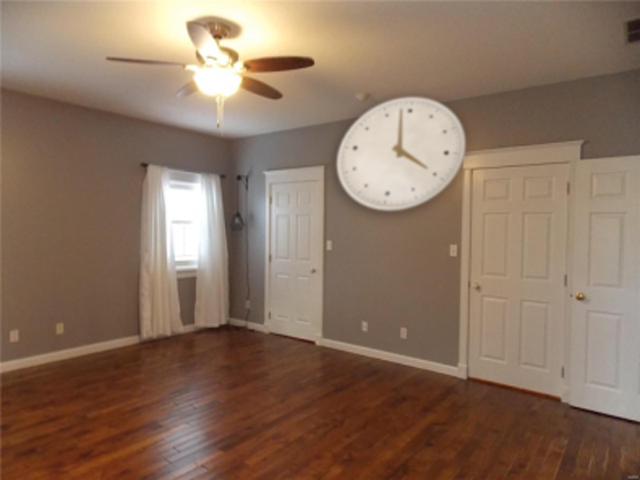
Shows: {"hour": 3, "minute": 58}
